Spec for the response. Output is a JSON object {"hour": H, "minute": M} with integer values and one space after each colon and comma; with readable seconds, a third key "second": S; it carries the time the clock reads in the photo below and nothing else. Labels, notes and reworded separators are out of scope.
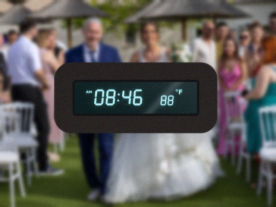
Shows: {"hour": 8, "minute": 46}
